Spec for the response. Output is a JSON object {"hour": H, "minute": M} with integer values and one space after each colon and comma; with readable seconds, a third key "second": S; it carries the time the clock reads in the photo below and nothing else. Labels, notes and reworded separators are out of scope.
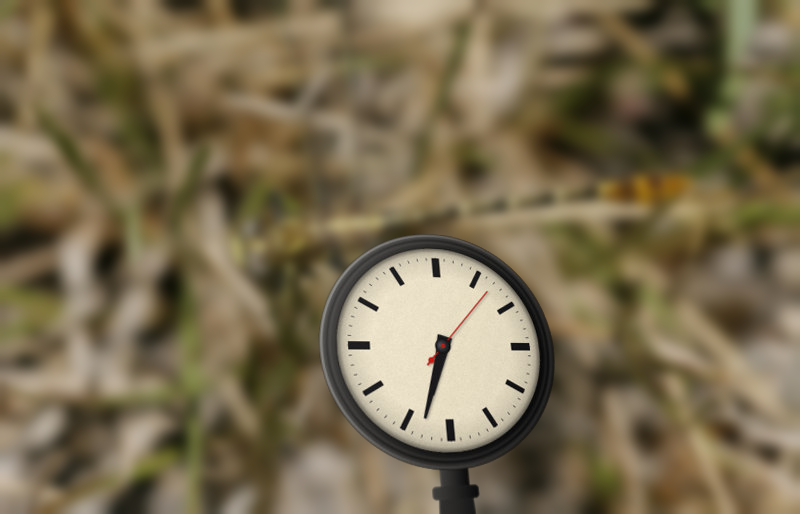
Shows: {"hour": 6, "minute": 33, "second": 7}
